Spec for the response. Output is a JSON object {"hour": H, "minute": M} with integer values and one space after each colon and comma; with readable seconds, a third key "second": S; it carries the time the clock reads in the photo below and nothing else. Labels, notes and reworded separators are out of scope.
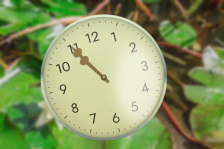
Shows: {"hour": 10, "minute": 55}
